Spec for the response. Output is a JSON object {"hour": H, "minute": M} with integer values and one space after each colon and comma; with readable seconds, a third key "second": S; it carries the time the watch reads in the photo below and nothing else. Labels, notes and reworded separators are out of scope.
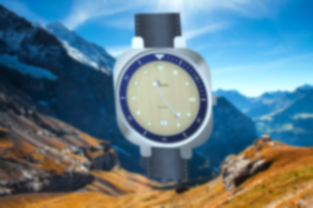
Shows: {"hour": 11, "minute": 23}
